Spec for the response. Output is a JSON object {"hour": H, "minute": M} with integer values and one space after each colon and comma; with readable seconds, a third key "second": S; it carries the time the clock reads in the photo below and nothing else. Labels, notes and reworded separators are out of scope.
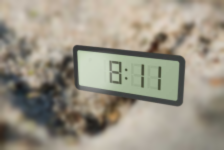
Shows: {"hour": 8, "minute": 11}
